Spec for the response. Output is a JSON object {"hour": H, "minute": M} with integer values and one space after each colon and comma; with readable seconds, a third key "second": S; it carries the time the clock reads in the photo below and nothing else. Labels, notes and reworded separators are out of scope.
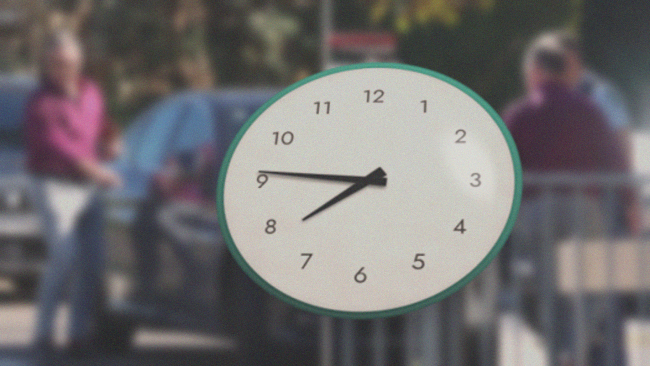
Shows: {"hour": 7, "minute": 46}
